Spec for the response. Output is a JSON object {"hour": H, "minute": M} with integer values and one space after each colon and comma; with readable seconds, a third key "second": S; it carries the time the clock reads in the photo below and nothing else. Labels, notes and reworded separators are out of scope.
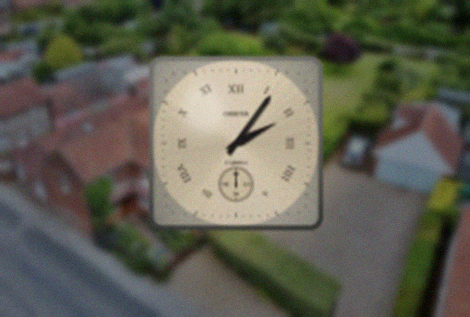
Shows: {"hour": 2, "minute": 6}
